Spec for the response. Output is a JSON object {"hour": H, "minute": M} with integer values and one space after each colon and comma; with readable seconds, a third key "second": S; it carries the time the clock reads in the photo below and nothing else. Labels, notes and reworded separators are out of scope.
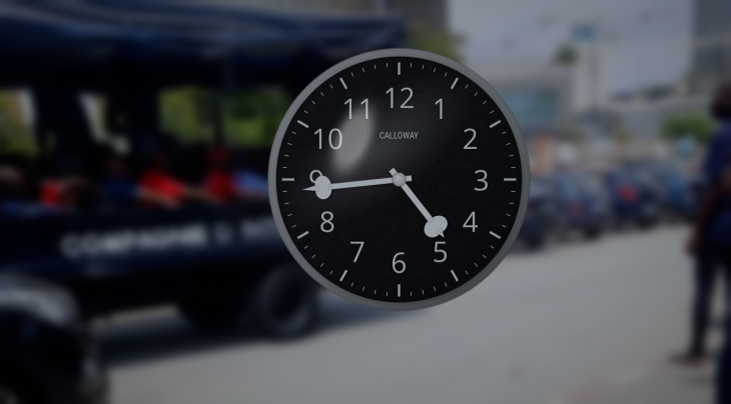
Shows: {"hour": 4, "minute": 44}
